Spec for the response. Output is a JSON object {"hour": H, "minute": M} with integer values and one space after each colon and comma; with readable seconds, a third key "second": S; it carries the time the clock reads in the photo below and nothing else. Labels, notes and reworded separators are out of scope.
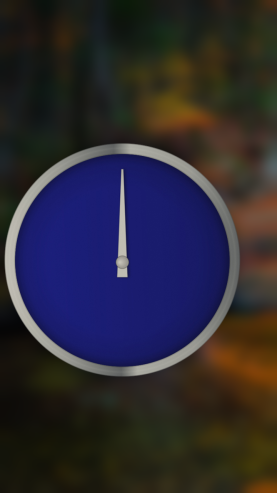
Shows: {"hour": 12, "minute": 0}
